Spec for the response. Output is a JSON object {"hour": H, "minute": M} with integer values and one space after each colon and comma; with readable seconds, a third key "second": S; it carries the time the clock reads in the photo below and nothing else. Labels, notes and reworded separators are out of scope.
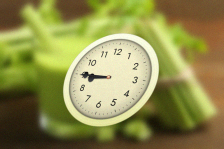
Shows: {"hour": 8, "minute": 45}
